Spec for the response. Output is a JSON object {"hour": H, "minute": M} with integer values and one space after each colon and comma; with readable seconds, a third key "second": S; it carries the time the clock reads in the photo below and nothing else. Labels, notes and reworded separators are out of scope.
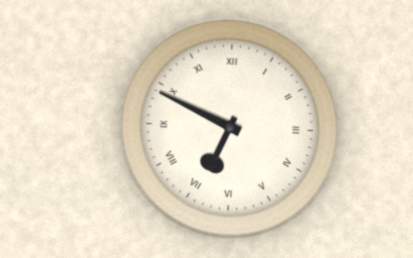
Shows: {"hour": 6, "minute": 49}
